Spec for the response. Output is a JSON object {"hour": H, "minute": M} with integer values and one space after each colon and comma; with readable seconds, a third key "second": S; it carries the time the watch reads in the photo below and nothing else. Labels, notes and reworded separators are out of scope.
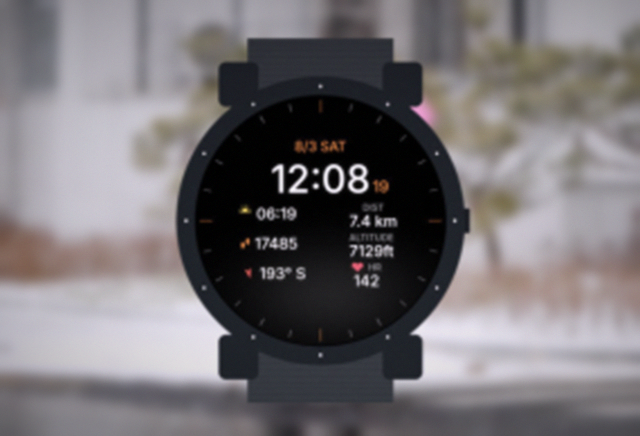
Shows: {"hour": 12, "minute": 8}
